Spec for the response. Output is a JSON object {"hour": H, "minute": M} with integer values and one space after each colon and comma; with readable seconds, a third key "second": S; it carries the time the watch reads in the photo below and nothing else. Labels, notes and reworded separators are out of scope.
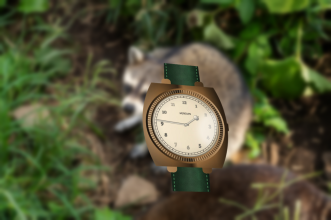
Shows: {"hour": 1, "minute": 46}
